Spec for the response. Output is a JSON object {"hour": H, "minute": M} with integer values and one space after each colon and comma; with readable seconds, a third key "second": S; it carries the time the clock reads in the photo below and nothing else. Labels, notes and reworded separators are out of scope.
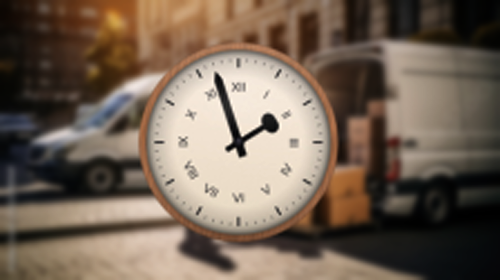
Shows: {"hour": 1, "minute": 57}
